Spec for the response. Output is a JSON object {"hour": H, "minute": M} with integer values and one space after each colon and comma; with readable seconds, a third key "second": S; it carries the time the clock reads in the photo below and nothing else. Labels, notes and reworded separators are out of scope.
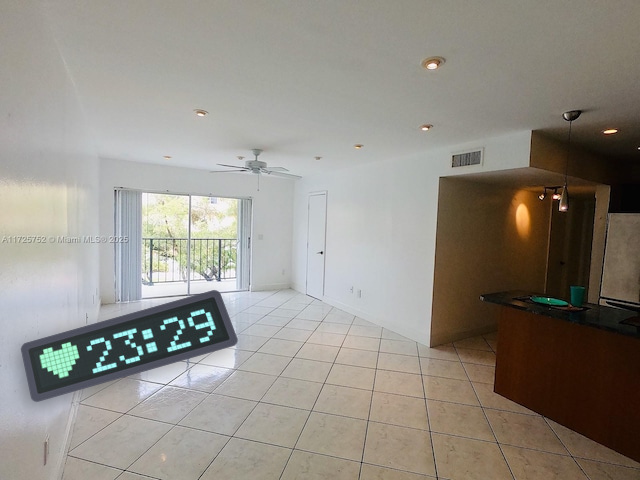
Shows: {"hour": 23, "minute": 29}
